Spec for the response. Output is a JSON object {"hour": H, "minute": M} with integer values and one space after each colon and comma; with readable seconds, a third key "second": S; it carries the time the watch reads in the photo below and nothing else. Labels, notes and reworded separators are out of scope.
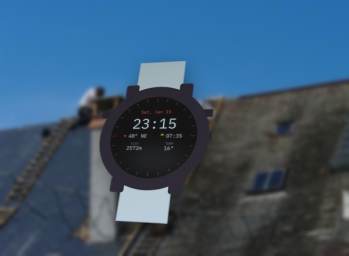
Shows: {"hour": 23, "minute": 15}
